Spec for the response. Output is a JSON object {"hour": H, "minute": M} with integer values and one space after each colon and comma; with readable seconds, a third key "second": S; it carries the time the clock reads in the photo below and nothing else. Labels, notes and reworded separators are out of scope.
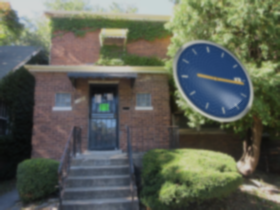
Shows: {"hour": 9, "minute": 16}
